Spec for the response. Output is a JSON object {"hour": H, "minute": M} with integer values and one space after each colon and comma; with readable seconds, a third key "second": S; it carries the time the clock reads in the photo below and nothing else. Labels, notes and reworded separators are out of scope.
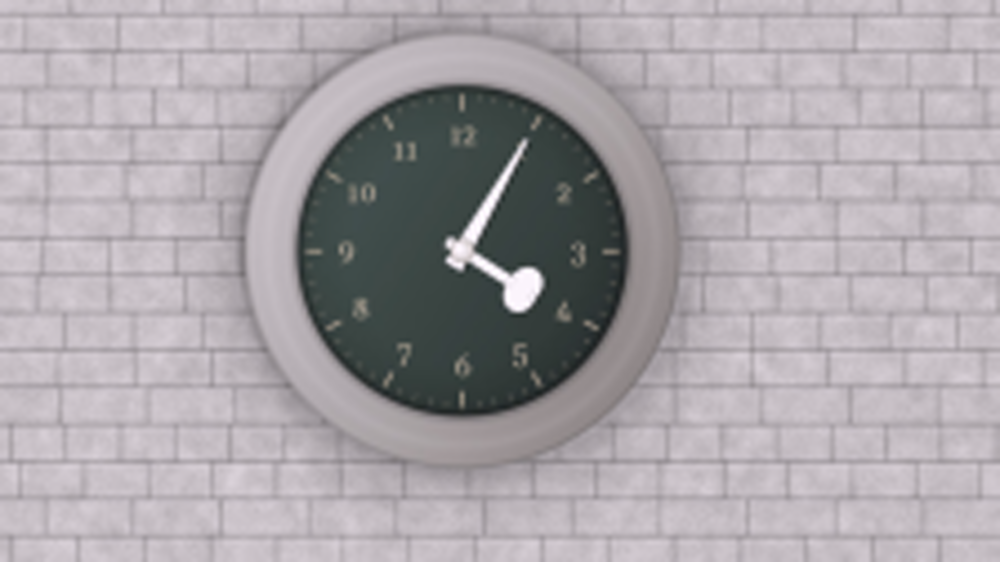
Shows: {"hour": 4, "minute": 5}
